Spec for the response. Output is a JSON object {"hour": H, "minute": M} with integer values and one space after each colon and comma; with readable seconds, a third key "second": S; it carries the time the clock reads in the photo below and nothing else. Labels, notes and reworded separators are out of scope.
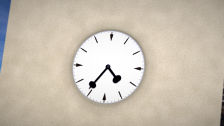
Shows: {"hour": 4, "minute": 36}
